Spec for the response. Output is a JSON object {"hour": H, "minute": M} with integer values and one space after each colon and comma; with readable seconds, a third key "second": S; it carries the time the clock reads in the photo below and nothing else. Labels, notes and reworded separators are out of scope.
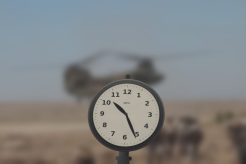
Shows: {"hour": 10, "minute": 26}
